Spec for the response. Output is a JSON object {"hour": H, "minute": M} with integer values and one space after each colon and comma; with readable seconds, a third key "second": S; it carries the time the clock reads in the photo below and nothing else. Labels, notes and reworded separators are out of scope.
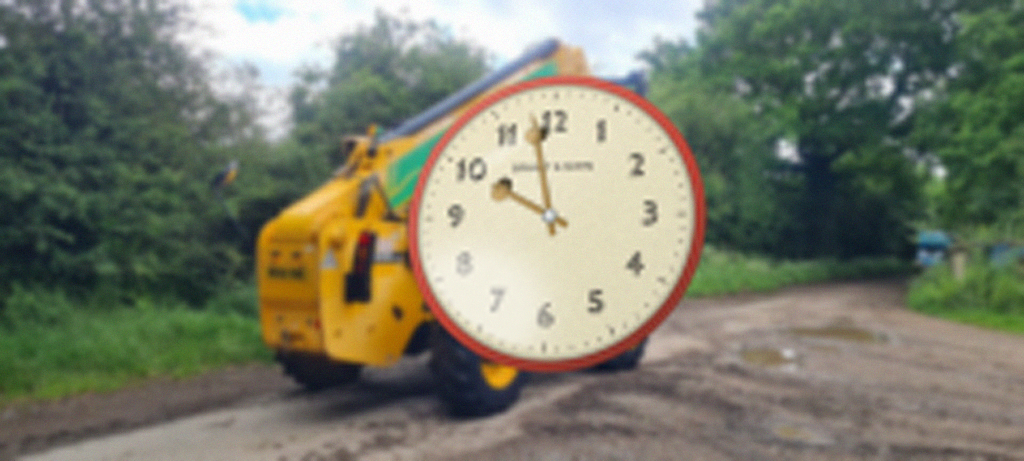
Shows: {"hour": 9, "minute": 58}
